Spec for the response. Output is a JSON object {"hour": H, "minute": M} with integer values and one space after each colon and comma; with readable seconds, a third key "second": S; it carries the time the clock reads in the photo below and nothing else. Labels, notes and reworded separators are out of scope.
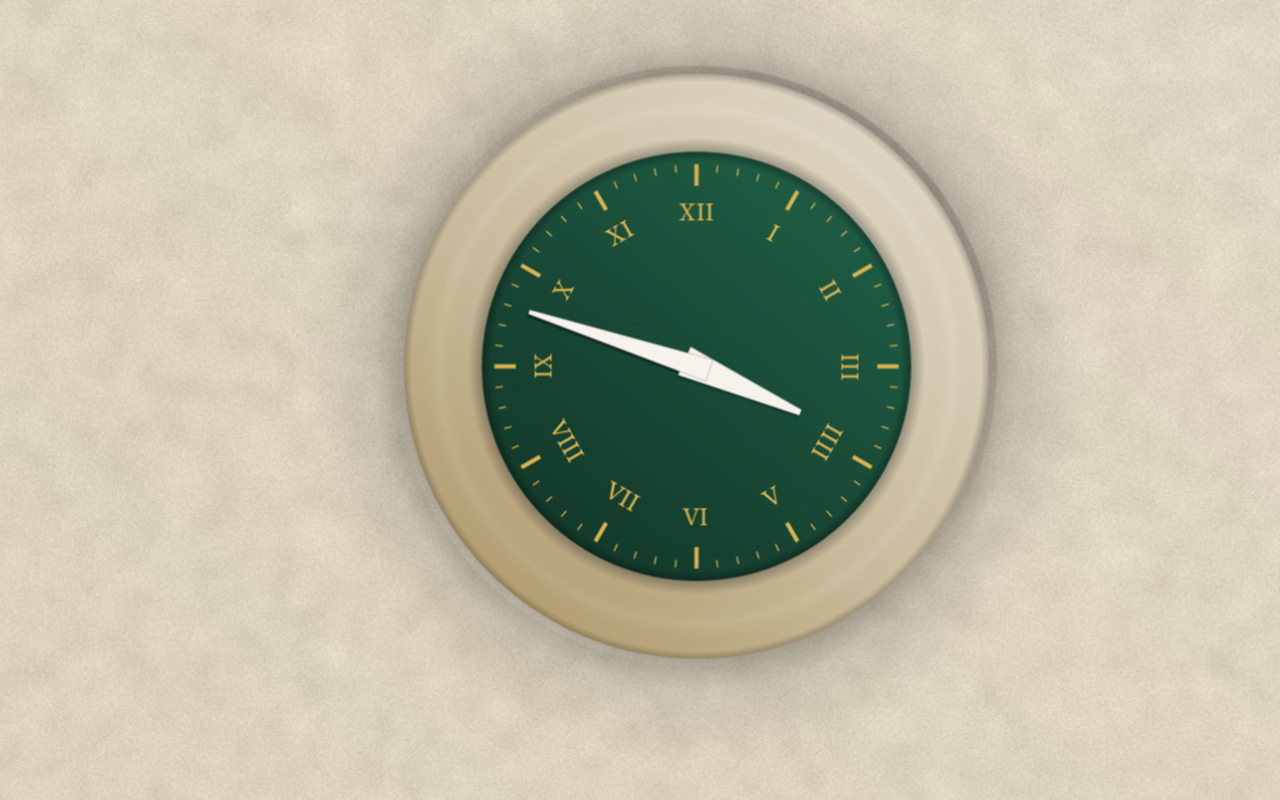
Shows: {"hour": 3, "minute": 48}
